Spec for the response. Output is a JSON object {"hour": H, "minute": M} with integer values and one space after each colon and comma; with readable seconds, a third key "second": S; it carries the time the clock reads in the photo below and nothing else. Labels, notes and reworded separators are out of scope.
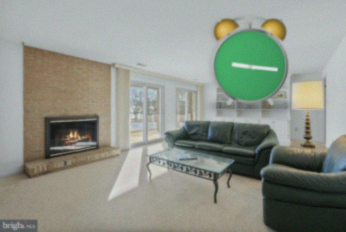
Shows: {"hour": 9, "minute": 16}
